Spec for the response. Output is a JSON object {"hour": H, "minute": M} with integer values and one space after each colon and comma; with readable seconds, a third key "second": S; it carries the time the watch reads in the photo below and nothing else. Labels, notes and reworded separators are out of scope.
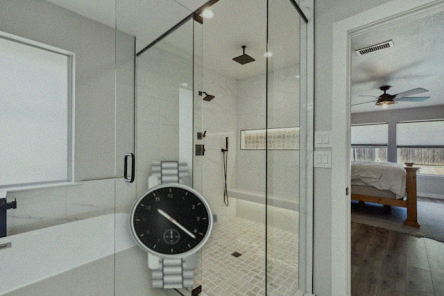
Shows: {"hour": 10, "minute": 22}
